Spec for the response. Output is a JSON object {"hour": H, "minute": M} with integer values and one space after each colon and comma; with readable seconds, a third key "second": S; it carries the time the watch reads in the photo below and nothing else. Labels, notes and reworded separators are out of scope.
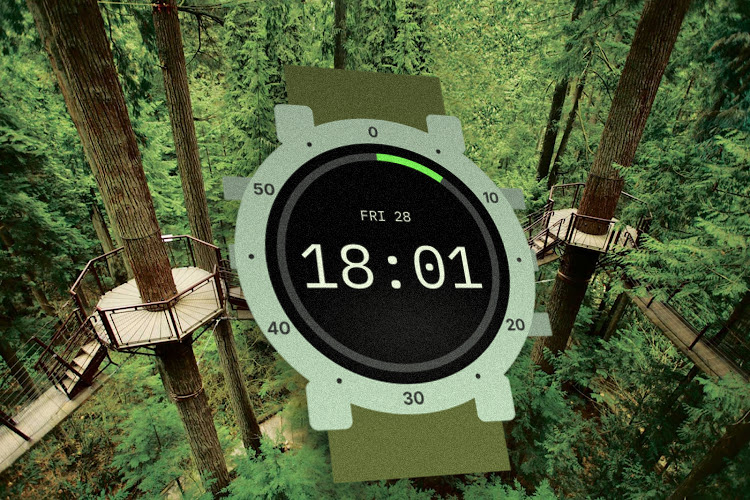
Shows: {"hour": 18, "minute": 1}
